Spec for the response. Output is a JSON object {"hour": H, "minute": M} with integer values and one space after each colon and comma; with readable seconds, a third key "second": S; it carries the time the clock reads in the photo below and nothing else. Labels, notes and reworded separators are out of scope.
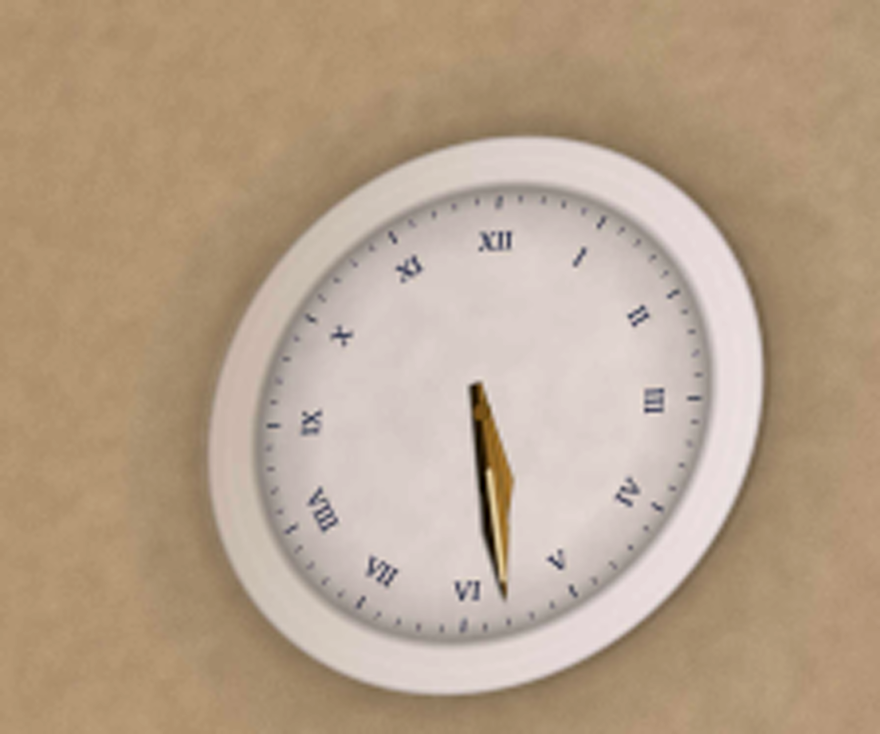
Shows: {"hour": 5, "minute": 28}
